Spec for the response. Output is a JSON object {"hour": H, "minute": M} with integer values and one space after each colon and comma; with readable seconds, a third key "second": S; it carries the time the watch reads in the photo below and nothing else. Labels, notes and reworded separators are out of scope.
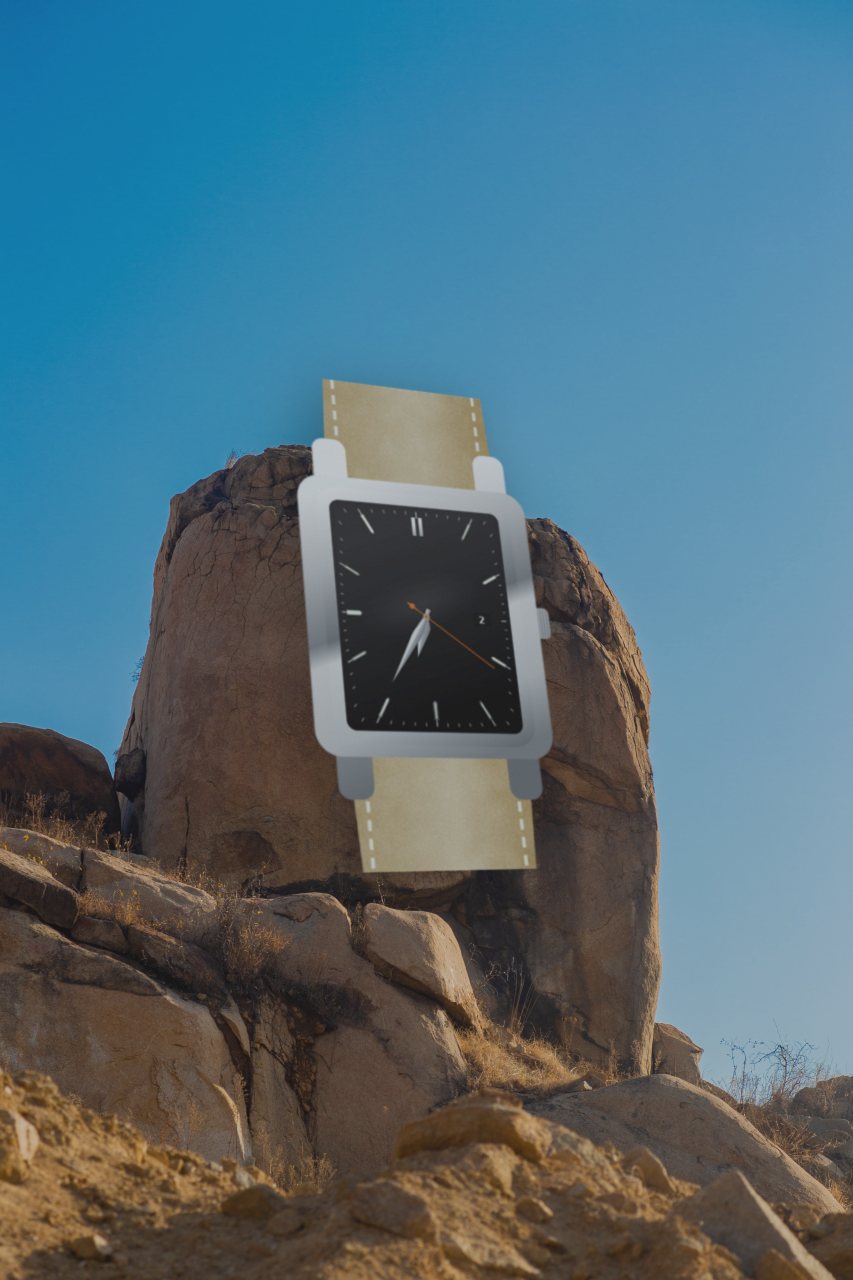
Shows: {"hour": 6, "minute": 35, "second": 21}
